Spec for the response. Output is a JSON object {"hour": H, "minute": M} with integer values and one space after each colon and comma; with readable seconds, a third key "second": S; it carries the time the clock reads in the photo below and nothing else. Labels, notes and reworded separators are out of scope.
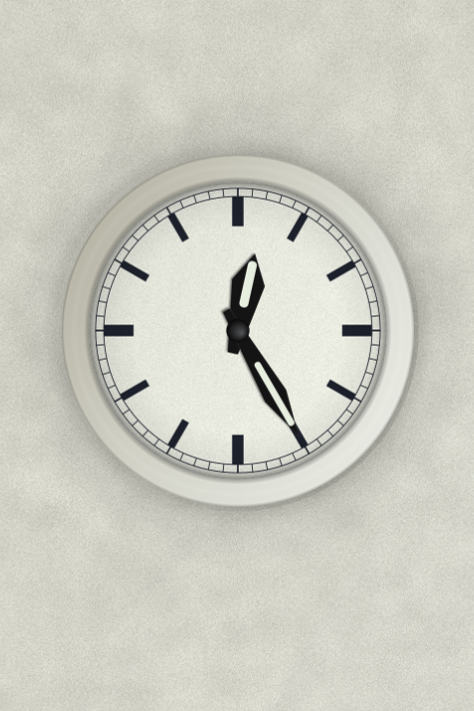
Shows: {"hour": 12, "minute": 25}
